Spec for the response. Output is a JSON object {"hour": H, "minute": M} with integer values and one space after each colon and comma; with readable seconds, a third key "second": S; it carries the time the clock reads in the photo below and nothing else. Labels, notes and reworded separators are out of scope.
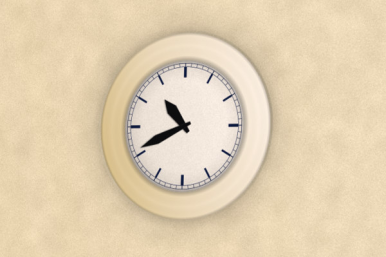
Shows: {"hour": 10, "minute": 41}
